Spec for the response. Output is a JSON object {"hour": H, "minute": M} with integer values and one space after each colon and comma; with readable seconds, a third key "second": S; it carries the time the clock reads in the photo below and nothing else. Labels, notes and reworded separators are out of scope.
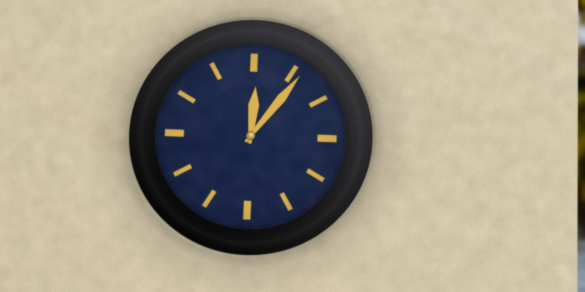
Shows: {"hour": 12, "minute": 6}
